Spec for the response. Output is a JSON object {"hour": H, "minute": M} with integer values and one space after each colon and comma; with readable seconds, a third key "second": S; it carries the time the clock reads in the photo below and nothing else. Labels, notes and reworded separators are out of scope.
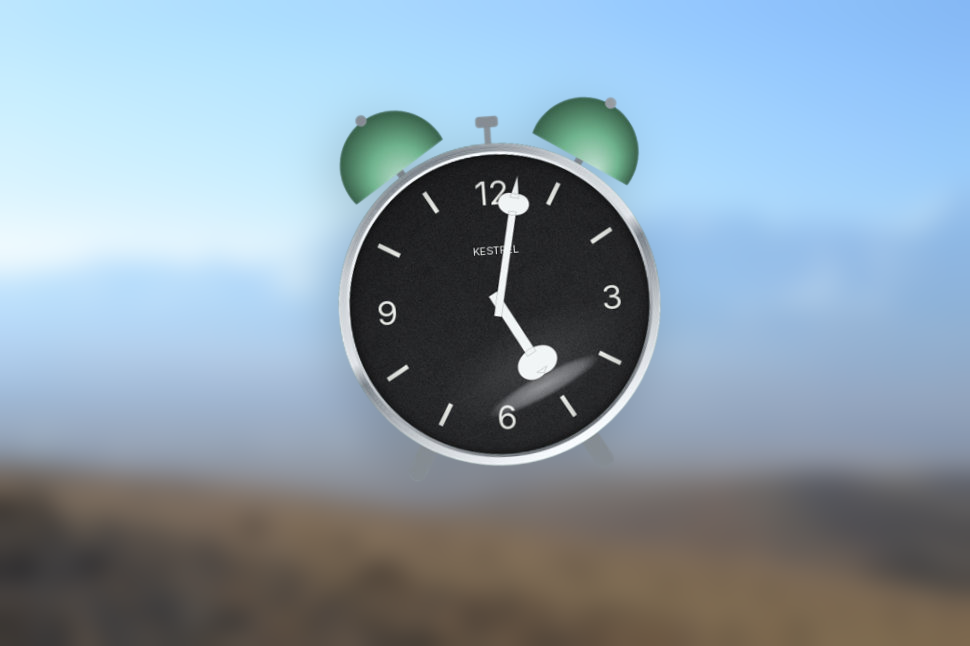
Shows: {"hour": 5, "minute": 2}
